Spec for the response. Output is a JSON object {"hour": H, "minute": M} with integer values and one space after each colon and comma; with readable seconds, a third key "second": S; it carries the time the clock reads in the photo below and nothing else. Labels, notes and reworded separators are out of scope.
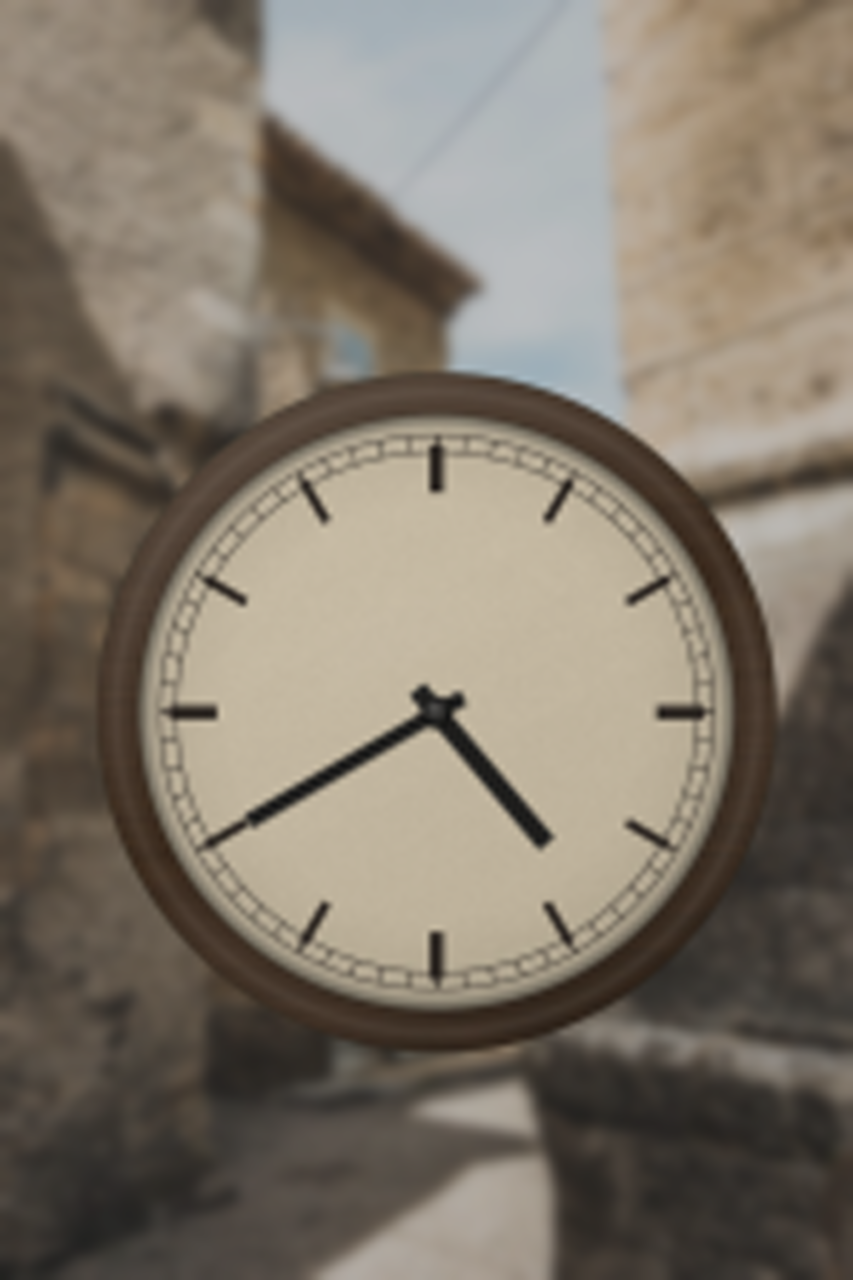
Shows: {"hour": 4, "minute": 40}
